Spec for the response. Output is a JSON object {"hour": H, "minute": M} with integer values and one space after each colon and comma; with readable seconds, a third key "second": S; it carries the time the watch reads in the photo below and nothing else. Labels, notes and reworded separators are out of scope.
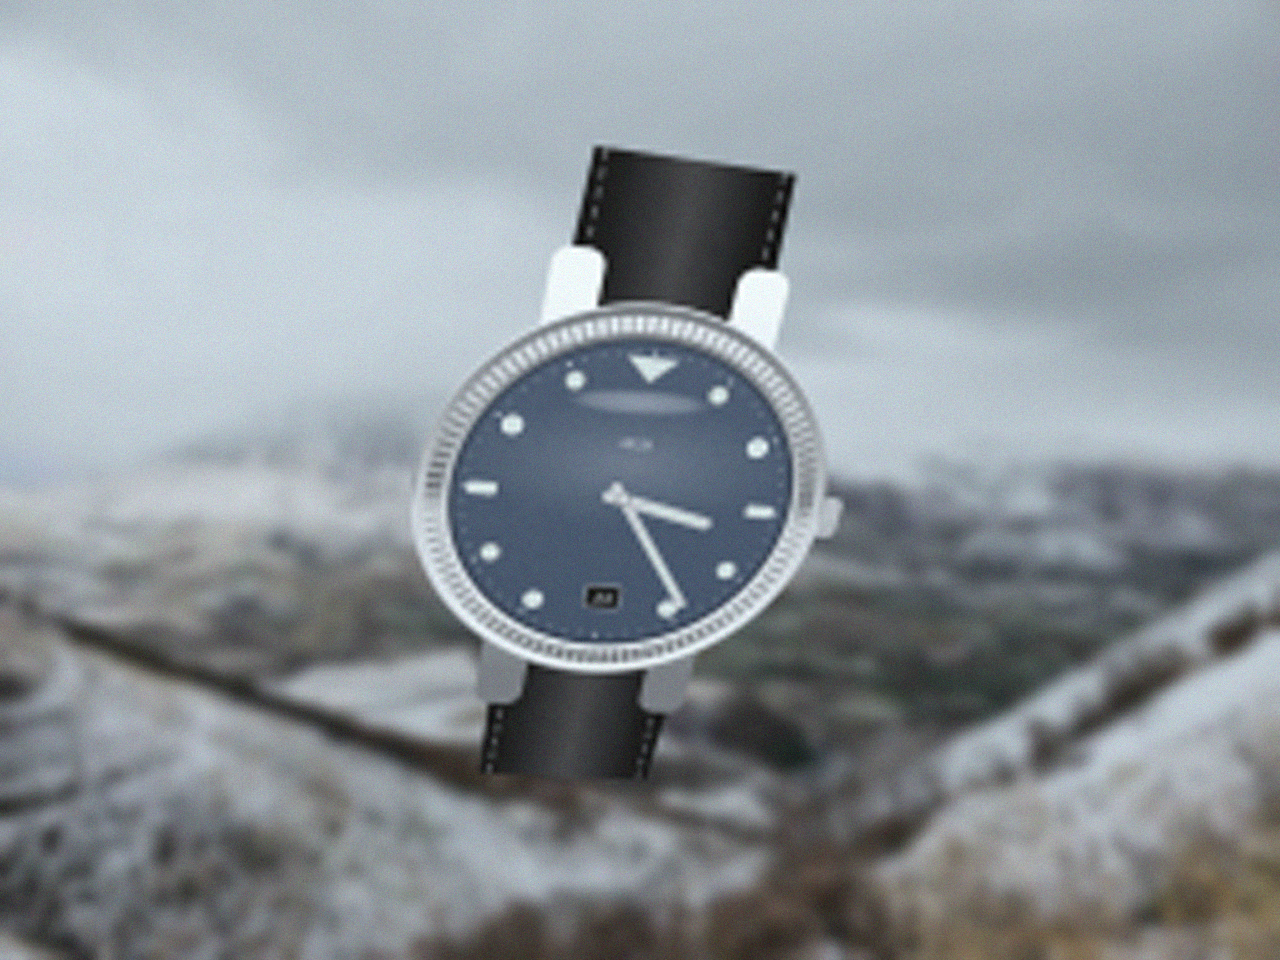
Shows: {"hour": 3, "minute": 24}
